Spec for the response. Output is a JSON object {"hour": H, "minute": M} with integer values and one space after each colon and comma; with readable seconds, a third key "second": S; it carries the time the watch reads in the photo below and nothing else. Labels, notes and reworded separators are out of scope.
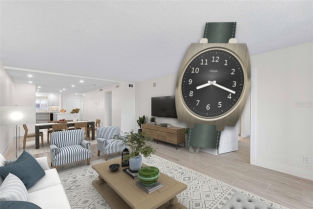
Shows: {"hour": 8, "minute": 18}
